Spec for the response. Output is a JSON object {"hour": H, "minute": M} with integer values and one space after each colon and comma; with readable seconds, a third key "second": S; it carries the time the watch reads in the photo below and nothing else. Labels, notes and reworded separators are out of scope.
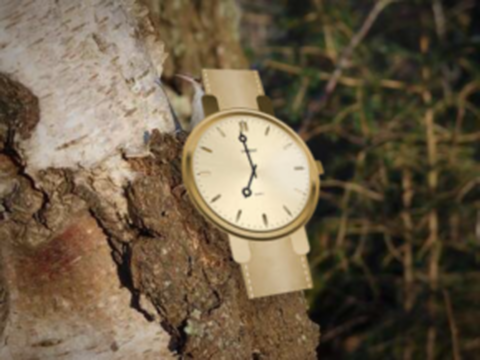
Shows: {"hour": 6, "minute": 59}
